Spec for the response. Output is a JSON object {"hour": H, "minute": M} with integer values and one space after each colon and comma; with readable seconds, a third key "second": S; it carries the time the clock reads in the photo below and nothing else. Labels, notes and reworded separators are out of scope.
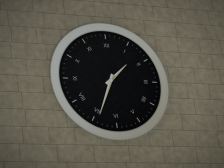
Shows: {"hour": 1, "minute": 34}
